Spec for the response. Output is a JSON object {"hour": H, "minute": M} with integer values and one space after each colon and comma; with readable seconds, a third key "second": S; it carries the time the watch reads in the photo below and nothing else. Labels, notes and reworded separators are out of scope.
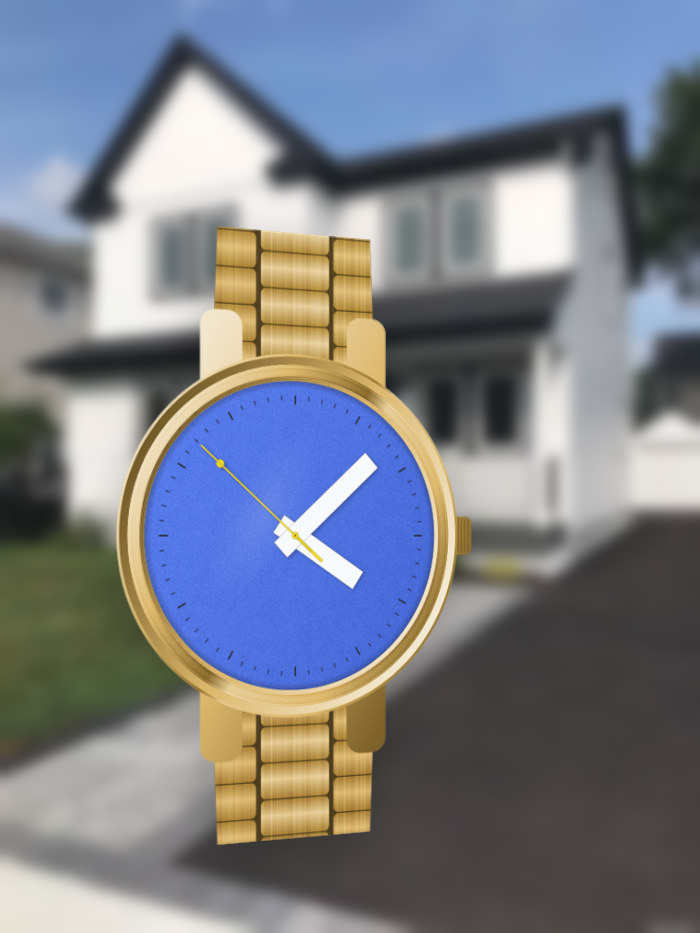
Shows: {"hour": 4, "minute": 7, "second": 52}
